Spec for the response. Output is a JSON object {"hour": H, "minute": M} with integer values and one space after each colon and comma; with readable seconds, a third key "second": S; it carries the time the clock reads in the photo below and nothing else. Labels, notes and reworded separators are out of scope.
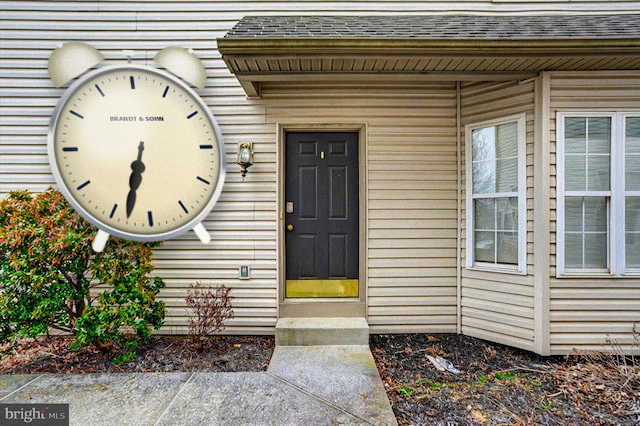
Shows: {"hour": 6, "minute": 33}
